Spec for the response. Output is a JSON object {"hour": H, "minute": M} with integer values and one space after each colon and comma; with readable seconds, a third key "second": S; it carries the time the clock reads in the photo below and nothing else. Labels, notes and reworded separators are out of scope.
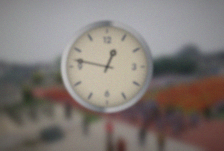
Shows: {"hour": 12, "minute": 47}
